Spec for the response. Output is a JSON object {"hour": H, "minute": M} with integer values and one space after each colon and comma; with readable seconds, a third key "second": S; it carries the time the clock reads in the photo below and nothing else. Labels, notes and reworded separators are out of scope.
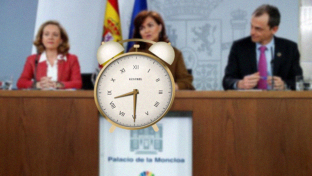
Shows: {"hour": 8, "minute": 30}
